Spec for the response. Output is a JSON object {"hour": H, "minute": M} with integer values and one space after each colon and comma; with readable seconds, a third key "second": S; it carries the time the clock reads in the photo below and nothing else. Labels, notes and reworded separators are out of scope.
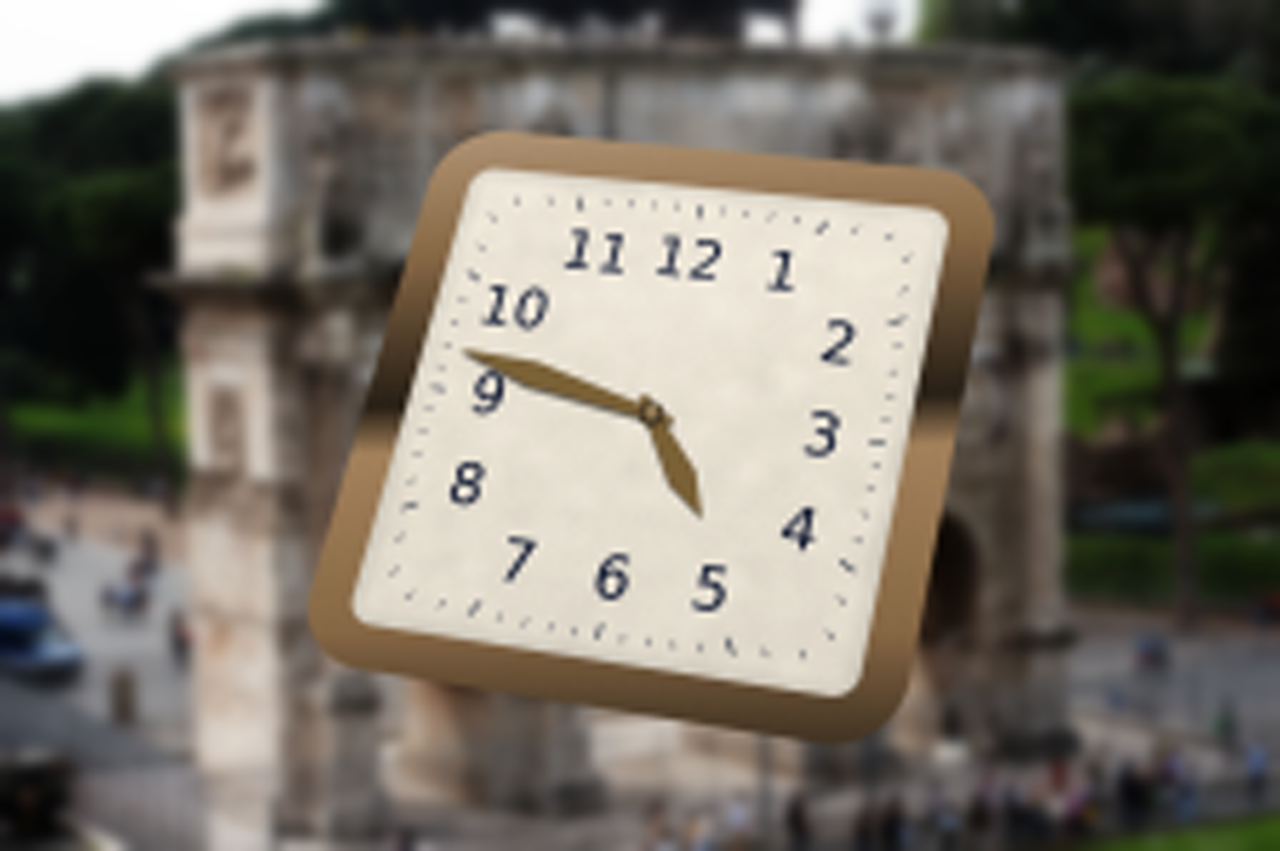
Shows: {"hour": 4, "minute": 47}
